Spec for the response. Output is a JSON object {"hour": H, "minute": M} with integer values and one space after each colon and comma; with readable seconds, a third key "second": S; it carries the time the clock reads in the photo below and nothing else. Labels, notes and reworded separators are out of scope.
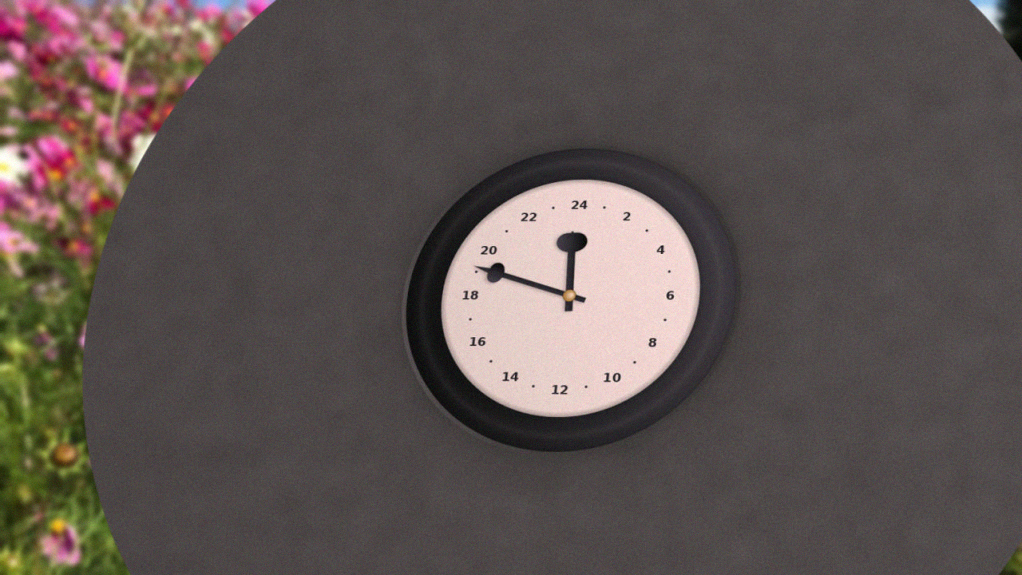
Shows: {"hour": 23, "minute": 48}
